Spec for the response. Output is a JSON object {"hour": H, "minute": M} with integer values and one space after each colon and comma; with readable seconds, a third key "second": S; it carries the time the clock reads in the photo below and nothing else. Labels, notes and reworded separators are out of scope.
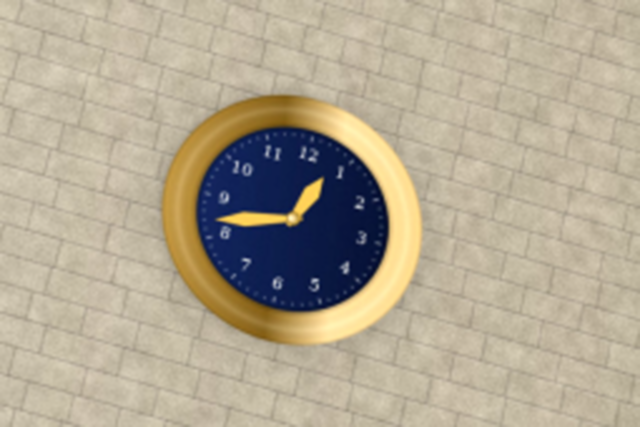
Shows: {"hour": 12, "minute": 42}
